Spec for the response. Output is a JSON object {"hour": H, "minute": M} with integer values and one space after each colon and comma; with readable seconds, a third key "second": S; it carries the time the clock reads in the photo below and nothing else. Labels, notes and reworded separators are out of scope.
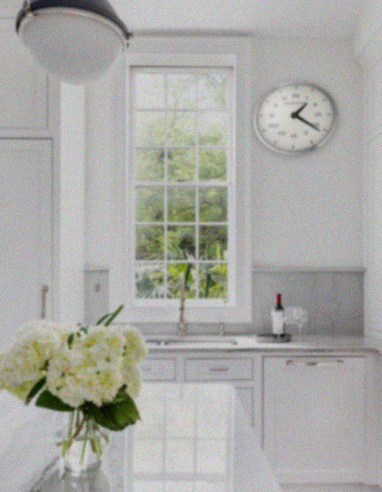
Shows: {"hour": 1, "minute": 21}
